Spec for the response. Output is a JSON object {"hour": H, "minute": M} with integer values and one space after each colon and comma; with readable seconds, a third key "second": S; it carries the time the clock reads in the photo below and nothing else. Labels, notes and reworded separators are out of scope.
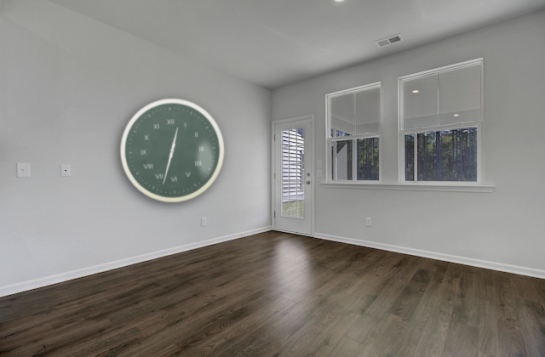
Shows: {"hour": 12, "minute": 33}
